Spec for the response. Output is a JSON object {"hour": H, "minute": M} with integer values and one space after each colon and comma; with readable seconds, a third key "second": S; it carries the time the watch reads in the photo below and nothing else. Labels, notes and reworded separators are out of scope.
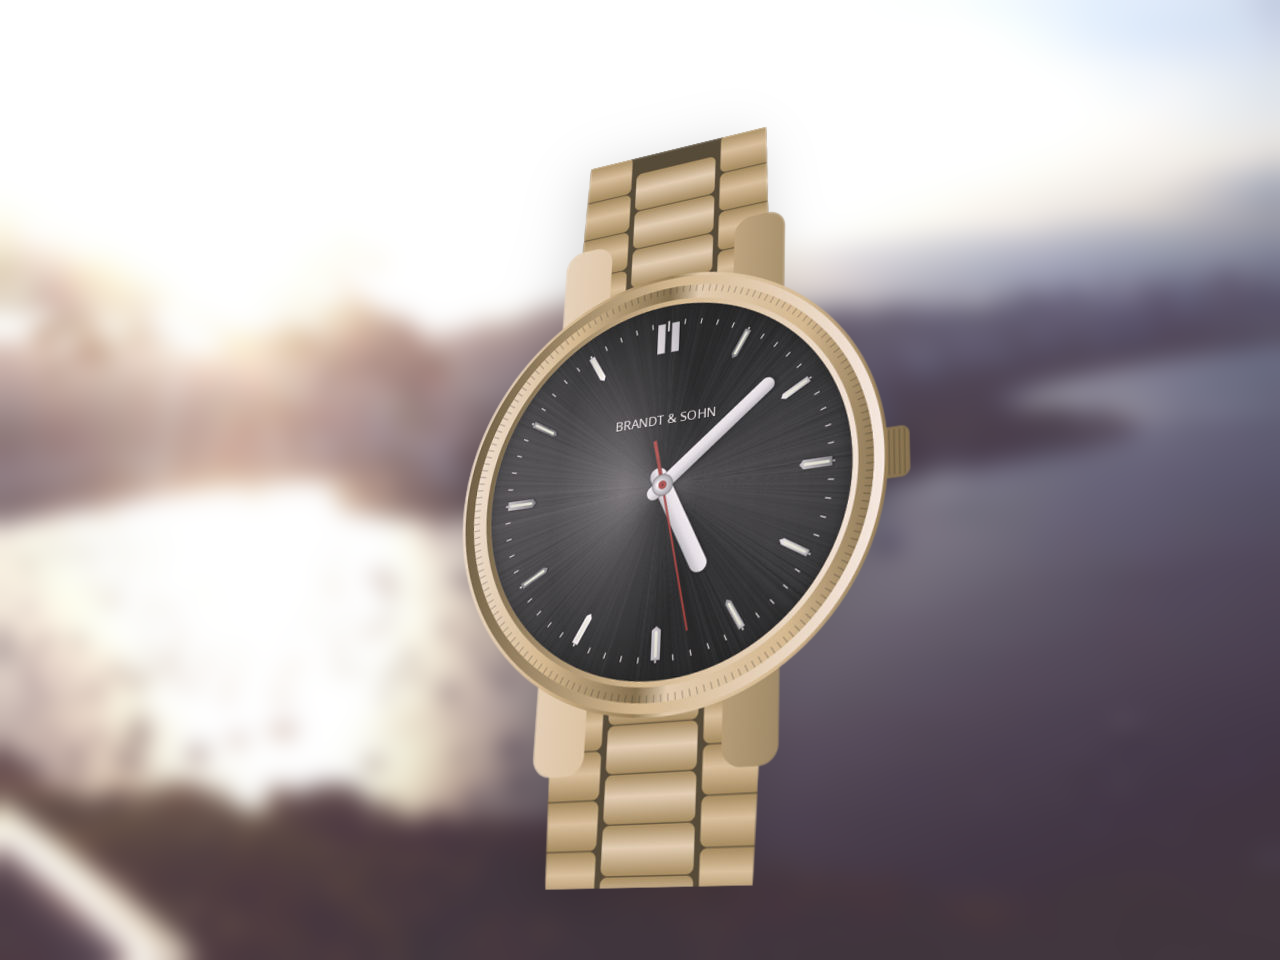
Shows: {"hour": 5, "minute": 8, "second": 28}
